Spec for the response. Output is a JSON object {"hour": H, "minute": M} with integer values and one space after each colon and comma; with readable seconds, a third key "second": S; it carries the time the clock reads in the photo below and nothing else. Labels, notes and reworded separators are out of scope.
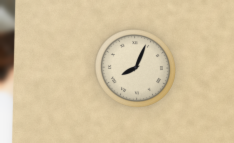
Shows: {"hour": 8, "minute": 4}
